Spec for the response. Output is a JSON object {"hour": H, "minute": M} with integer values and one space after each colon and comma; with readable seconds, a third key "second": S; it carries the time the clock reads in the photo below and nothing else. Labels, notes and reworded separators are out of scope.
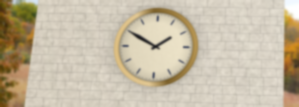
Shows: {"hour": 1, "minute": 50}
